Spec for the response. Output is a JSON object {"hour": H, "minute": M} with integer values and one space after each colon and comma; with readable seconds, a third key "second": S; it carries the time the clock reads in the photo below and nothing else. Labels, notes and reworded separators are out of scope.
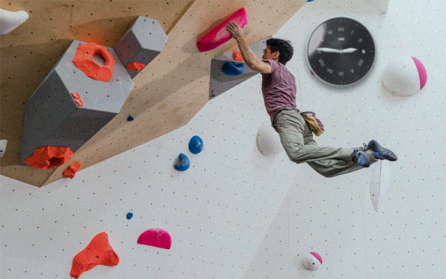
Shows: {"hour": 2, "minute": 46}
